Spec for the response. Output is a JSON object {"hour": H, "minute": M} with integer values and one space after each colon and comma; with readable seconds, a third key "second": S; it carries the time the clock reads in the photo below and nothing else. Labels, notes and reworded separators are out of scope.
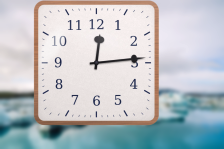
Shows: {"hour": 12, "minute": 14}
